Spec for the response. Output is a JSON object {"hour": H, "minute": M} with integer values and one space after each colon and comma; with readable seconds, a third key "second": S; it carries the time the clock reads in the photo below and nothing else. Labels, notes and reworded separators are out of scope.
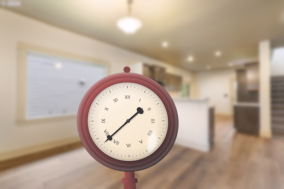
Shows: {"hour": 1, "minute": 38}
